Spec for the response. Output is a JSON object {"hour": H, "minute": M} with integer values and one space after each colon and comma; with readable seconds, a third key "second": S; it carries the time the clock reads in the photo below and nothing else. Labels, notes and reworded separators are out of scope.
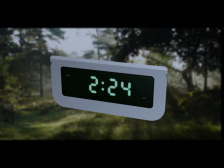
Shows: {"hour": 2, "minute": 24}
